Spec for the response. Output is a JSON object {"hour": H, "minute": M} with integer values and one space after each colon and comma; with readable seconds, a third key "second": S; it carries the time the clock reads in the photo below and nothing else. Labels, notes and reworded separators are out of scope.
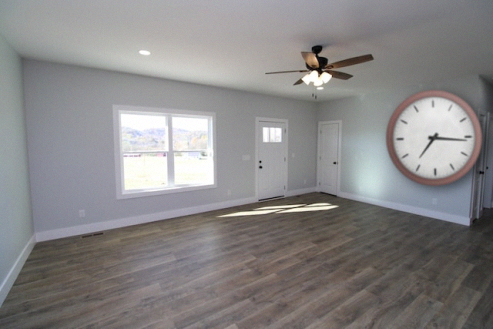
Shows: {"hour": 7, "minute": 16}
